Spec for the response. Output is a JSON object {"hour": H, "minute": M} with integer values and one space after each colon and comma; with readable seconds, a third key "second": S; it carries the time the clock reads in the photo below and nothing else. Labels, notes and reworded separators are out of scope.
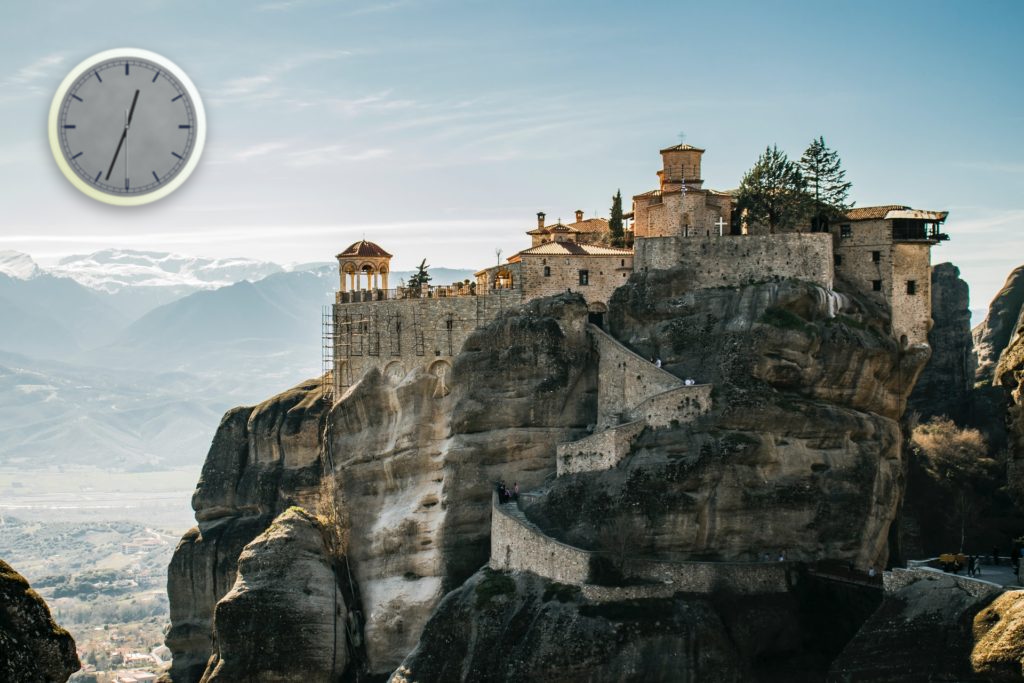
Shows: {"hour": 12, "minute": 33, "second": 30}
